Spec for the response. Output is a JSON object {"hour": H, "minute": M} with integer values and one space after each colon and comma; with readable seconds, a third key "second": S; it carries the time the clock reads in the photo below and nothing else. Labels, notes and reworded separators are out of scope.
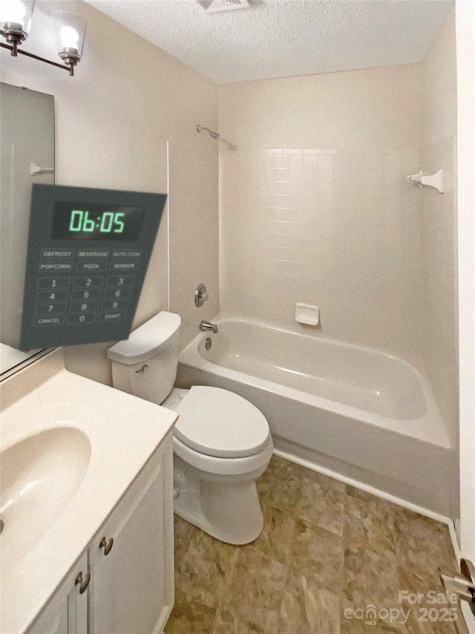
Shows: {"hour": 6, "minute": 5}
